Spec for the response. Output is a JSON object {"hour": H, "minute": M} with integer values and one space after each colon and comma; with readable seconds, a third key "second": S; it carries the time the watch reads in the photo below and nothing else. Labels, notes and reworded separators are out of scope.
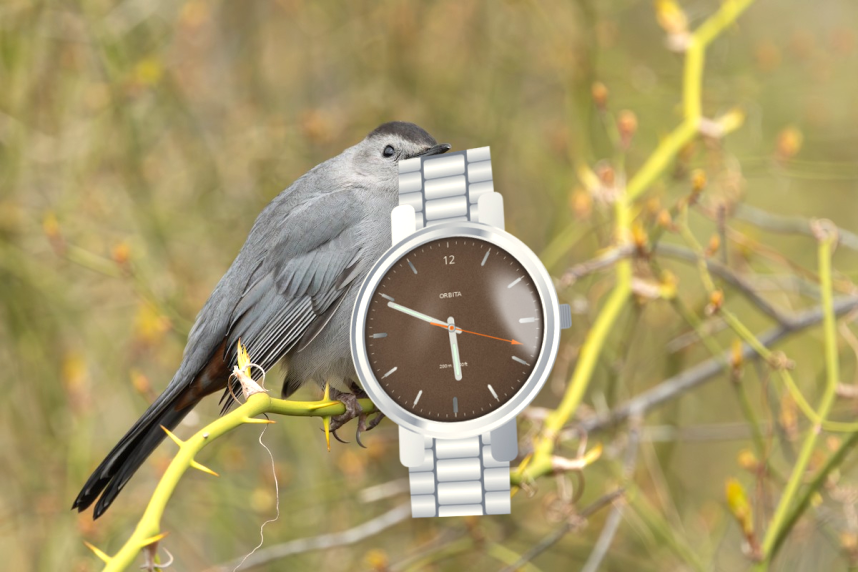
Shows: {"hour": 5, "minute": 49, "second": 18}
